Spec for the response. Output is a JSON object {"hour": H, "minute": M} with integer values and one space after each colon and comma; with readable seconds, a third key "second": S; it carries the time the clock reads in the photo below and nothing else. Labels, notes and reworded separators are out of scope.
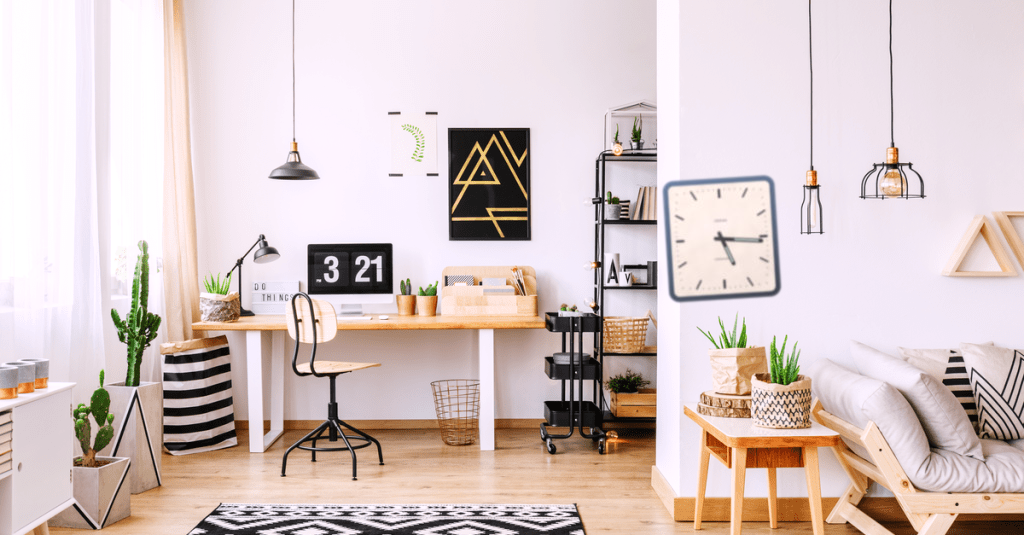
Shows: {"hour": 5, "minute": 16}
